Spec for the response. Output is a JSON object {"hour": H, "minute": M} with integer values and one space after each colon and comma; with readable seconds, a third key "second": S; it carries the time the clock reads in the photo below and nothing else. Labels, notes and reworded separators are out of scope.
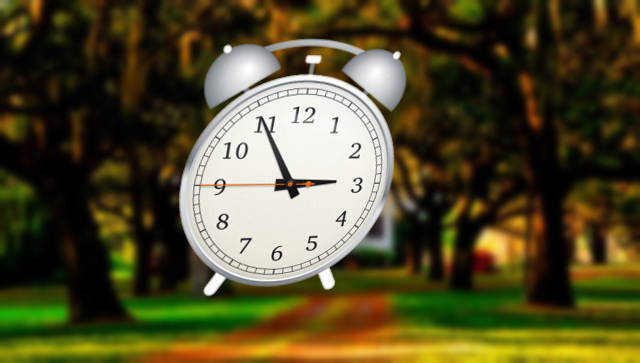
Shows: {"hour": 2, "minute": 54, "second": 45}
